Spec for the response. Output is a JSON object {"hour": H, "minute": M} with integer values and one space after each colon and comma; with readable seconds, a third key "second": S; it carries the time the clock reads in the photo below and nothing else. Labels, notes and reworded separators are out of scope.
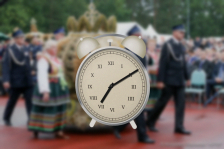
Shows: {"hour": 7, "minute": 10}
